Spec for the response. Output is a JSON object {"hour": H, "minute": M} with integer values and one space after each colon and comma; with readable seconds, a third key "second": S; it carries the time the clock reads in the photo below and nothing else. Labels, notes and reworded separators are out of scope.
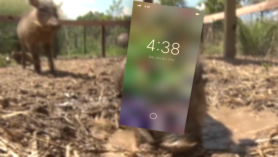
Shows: {"hour": 4, "minute": 38}
